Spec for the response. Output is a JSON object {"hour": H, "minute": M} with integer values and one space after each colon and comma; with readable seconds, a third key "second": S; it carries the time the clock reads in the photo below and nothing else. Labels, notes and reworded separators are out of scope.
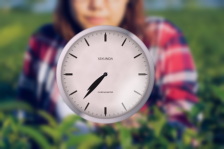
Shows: {"hour": 7, "minute": 37}
